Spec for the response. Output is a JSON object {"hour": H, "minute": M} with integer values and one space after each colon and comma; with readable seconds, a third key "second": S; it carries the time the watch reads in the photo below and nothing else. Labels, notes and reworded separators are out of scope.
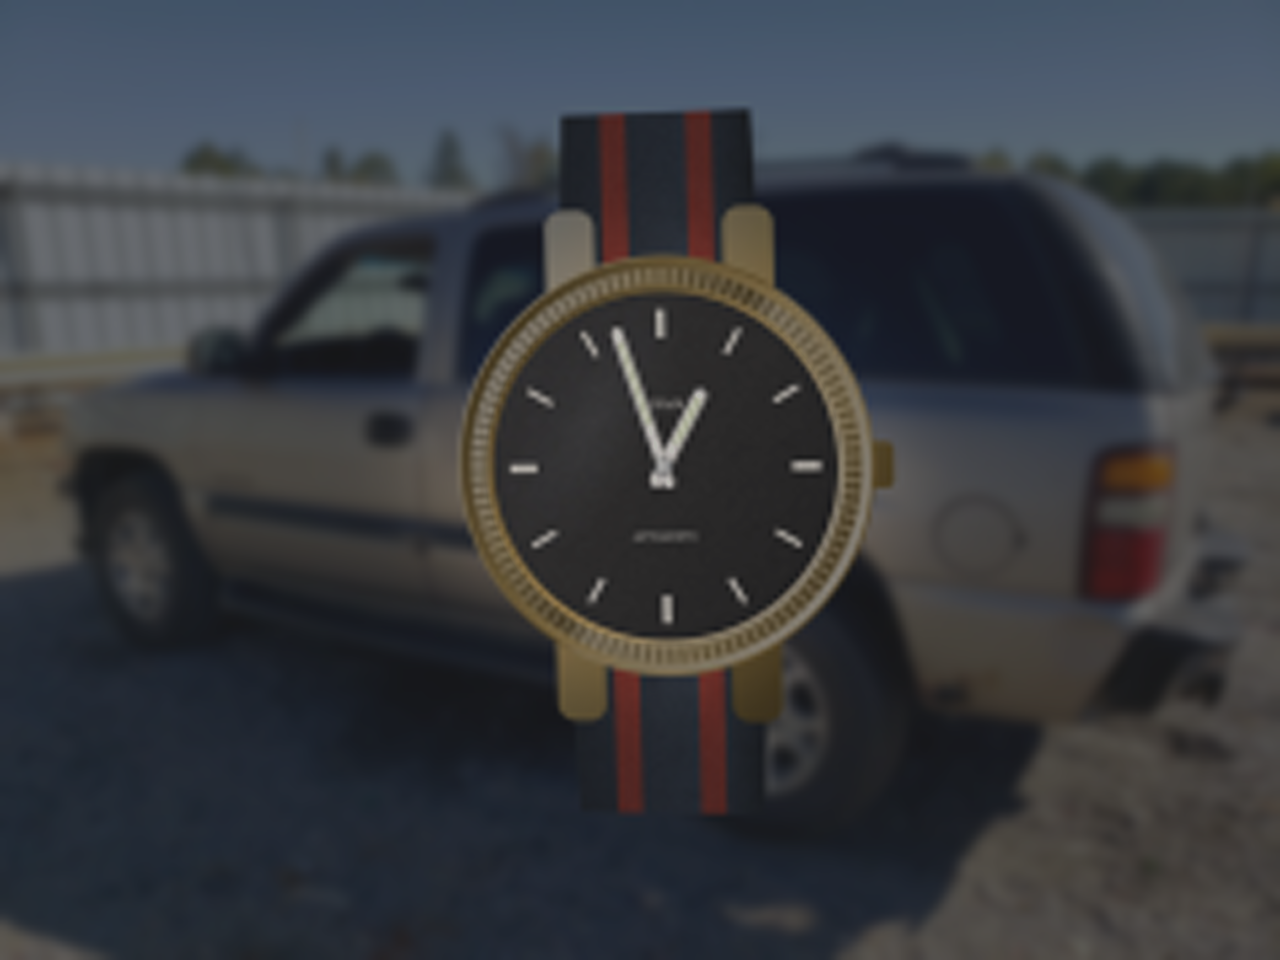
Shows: {"hour": 12, "minute": 57}
